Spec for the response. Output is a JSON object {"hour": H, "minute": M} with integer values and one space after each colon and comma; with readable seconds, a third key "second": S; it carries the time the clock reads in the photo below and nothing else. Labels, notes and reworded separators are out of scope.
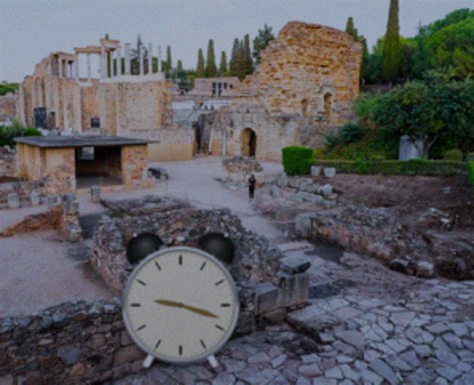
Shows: {"hour": 9, "minute": 18}
